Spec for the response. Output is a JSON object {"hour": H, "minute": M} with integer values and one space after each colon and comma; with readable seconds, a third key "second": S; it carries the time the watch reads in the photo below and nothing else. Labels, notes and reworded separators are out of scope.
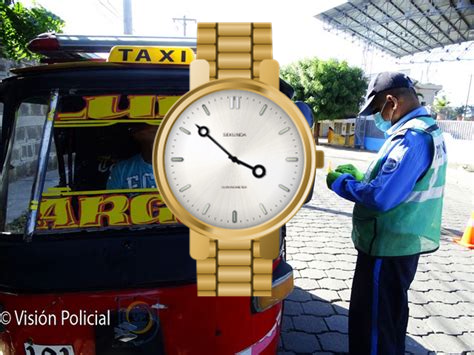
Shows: {"hour": 3, "minute": 52}
